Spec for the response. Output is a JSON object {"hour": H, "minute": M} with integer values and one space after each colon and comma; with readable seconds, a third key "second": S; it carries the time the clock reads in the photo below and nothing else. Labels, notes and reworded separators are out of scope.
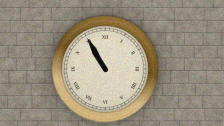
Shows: {"hour": 10, "minute": 55}
